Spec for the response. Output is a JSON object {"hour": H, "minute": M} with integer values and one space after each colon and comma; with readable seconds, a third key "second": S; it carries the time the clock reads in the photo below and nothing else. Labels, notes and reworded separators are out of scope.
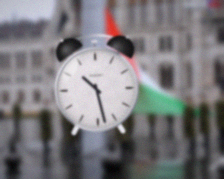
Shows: {"hour": 10, "minute": 28}
